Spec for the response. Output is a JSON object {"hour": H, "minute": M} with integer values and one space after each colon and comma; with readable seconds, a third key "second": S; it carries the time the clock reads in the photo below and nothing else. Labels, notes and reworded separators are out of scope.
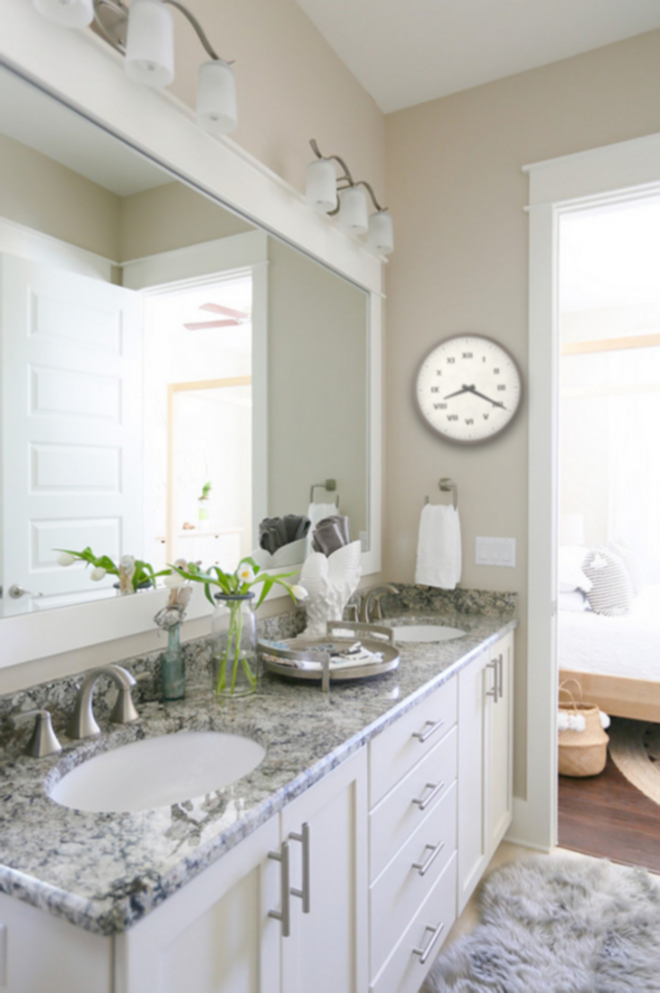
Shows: {"hour": 8, "minute": 20}
